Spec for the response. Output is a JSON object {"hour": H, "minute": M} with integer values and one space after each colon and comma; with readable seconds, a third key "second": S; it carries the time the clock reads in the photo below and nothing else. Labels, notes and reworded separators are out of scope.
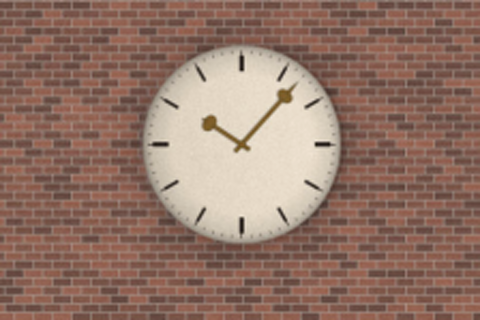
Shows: {"hour": 10, "minute": 7}
